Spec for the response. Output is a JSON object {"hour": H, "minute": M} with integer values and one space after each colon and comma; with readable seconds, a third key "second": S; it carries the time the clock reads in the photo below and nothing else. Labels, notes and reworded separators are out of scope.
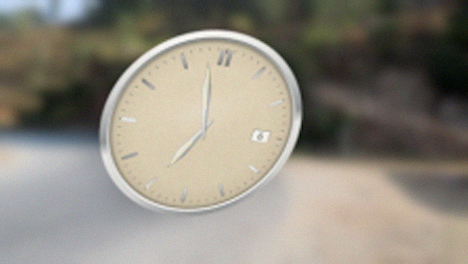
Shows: {"hour": 6, "minute": 58}
